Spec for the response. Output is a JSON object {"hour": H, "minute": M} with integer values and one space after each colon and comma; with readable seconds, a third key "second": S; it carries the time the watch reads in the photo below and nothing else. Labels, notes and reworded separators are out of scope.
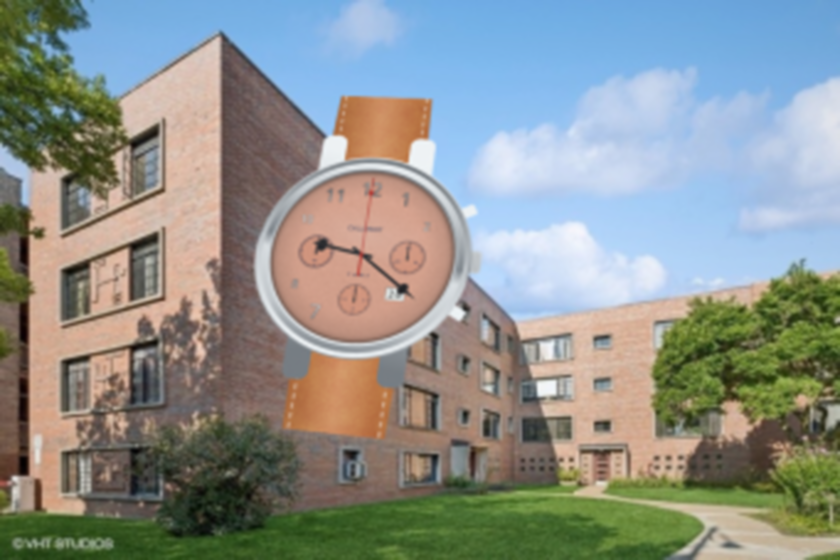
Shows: {"hour": 9, "minute": 21}
